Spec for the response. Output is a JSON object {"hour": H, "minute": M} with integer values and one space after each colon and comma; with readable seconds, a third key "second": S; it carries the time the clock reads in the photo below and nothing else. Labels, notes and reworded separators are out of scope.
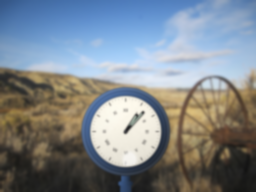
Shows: {"hour": 1, "minute": 7}
